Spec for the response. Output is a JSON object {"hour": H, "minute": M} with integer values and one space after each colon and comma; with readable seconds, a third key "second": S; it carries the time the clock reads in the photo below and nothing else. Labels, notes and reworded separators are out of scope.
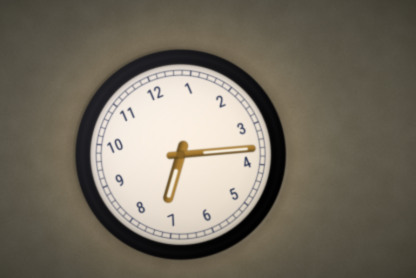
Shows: {"hour": 7, "minute": 18}
